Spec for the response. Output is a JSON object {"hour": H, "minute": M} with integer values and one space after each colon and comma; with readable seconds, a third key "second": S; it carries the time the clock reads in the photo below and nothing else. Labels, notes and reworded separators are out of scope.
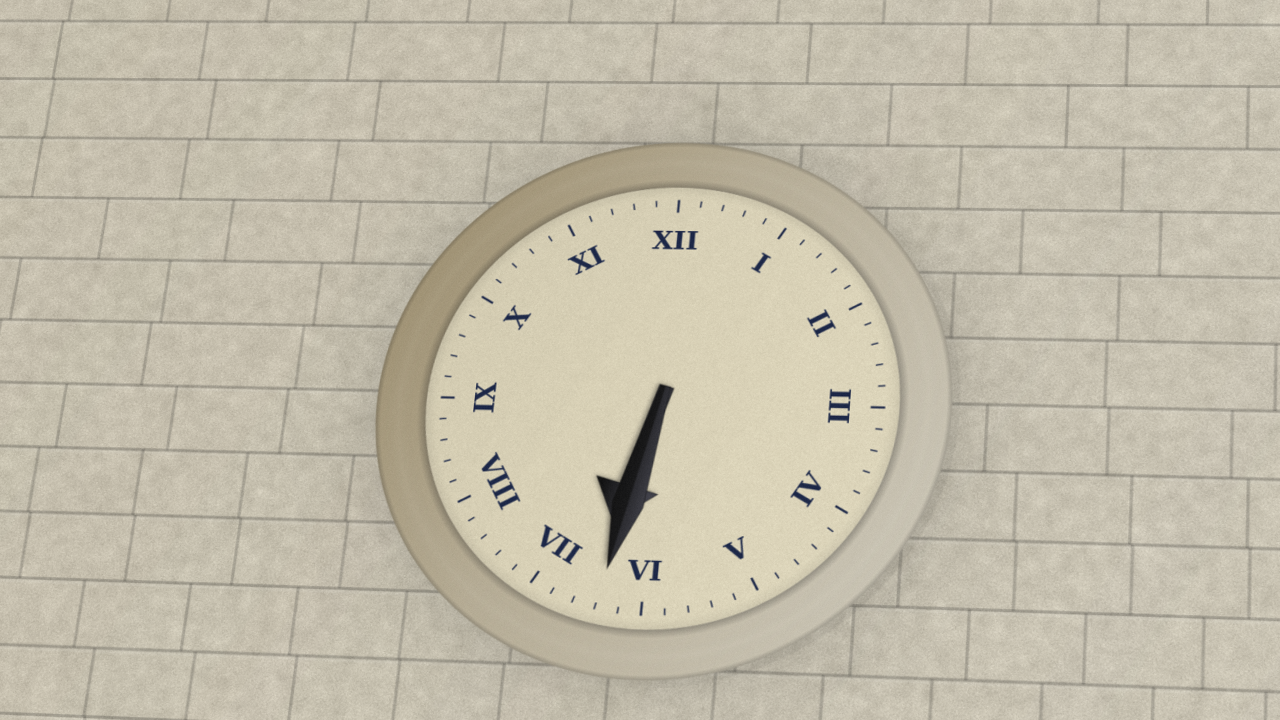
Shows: {"hour": 6, "minute": 32}
